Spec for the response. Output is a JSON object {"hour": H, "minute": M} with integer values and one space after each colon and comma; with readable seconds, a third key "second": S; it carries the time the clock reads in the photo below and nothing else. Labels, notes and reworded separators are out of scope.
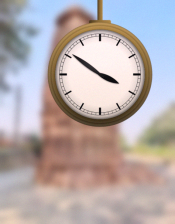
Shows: {"hour": 3, "minute": 51}
